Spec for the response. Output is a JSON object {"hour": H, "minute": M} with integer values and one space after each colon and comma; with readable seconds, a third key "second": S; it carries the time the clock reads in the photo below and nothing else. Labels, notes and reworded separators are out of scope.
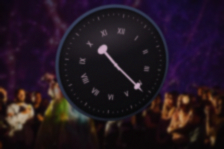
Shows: {"hour": 10, "minute": 21}
